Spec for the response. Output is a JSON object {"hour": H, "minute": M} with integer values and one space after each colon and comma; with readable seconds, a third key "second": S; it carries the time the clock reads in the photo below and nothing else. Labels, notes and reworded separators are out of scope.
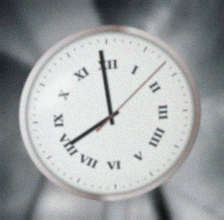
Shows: {"hour": 7, "minute": 59, "second": 8}
